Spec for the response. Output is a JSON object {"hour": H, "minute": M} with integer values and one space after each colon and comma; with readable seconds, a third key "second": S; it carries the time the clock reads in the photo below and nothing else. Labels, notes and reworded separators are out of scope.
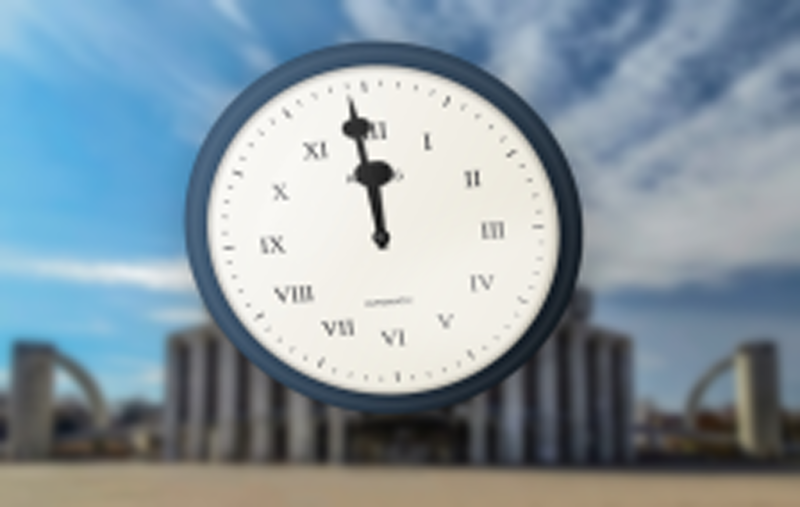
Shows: {"hour": 11, "minute": 59}
